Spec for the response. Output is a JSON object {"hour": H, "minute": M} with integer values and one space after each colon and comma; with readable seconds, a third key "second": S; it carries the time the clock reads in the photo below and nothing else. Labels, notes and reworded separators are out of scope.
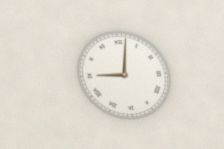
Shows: {"hour": 9, "minute": 2}
